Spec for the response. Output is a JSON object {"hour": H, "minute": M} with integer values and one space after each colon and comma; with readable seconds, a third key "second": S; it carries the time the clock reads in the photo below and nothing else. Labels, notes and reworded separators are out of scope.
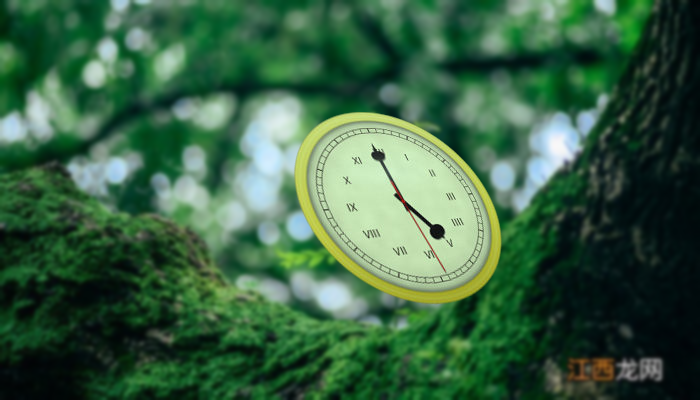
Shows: {"hour": 4, "minute": 59, "second": 29}
